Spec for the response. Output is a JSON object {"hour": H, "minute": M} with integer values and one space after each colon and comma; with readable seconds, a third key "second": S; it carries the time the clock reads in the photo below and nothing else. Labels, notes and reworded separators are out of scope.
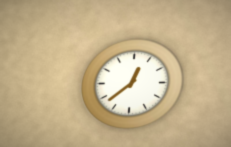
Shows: {"hour": 12, "minute": 38}
